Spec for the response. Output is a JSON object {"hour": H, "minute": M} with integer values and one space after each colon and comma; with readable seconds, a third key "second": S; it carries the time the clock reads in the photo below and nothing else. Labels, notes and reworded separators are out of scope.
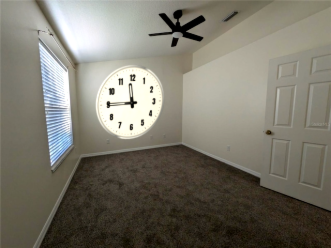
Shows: {"hour": 11, "minute": 45}
